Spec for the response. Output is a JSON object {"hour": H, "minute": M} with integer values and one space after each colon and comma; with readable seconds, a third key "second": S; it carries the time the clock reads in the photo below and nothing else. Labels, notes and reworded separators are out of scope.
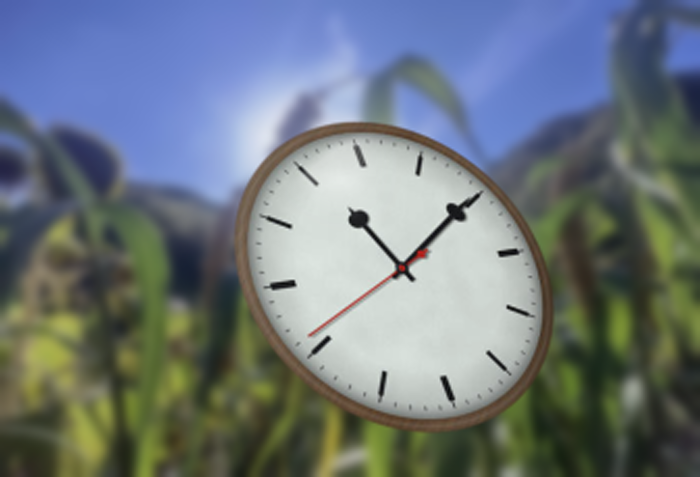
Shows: {"hour": 11, "minute": 9, "second": 41}
